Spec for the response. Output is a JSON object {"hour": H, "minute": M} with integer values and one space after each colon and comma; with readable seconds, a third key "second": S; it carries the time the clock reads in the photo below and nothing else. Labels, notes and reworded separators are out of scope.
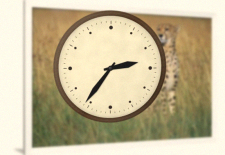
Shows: {"hour": 2, "minute": 36}
